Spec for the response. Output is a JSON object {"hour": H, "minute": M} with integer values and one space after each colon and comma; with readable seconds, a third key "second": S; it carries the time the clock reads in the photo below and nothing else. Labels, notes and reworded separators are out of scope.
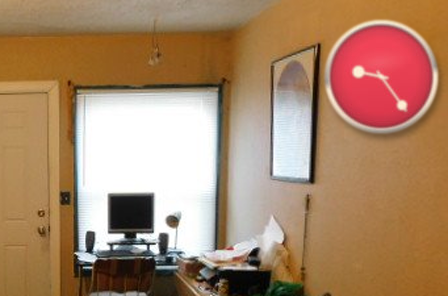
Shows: {"hour": 9, "minute": 24}
